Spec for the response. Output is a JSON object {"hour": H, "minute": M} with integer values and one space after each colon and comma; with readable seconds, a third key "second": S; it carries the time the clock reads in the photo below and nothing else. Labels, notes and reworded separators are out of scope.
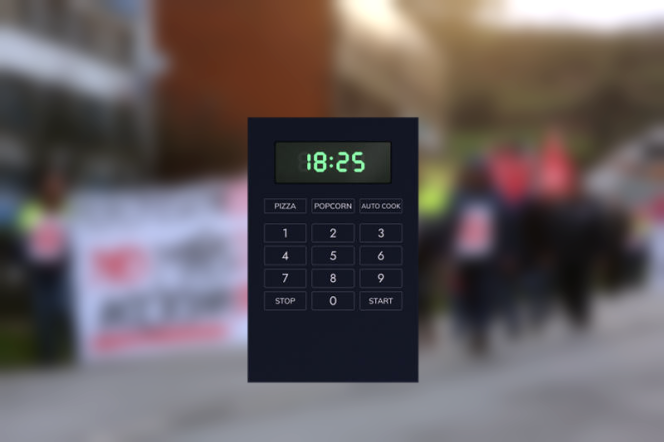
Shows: {"hour": 18, "minute": 25}
